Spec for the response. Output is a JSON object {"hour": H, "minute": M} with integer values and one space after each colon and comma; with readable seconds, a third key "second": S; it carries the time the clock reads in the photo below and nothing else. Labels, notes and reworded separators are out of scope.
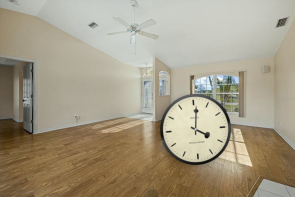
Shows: {"hour": 4, "minute": 1}
